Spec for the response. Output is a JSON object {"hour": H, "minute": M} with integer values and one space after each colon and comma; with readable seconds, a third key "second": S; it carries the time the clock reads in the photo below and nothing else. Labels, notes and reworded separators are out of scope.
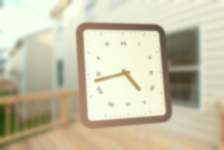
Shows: {"hour": 4, "minute": 43}
